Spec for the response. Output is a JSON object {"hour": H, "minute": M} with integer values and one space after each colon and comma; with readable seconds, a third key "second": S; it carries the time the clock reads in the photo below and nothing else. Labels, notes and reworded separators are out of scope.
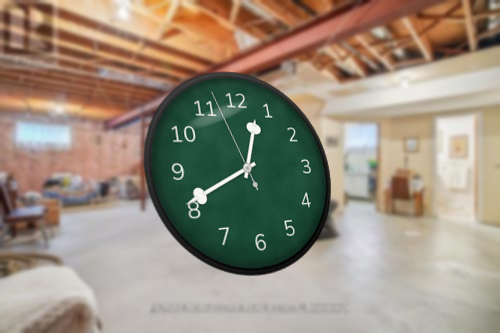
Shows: {"hour": 12, "minute": 40, "second": 57}
